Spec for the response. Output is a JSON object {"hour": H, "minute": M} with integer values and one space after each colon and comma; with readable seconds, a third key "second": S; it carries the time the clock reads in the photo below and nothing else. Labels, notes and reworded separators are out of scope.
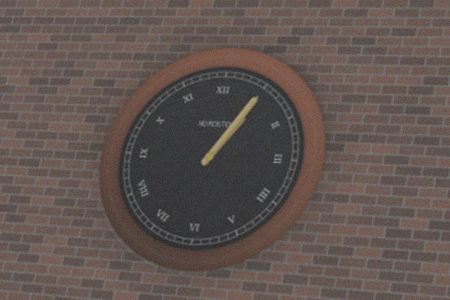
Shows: {"hour": 1, "minute": 5}
